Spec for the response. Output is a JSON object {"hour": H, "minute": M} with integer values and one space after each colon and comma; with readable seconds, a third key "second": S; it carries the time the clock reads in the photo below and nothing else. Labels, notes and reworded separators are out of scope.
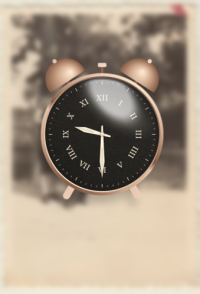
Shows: {"hour": 9, "minute": 30}
